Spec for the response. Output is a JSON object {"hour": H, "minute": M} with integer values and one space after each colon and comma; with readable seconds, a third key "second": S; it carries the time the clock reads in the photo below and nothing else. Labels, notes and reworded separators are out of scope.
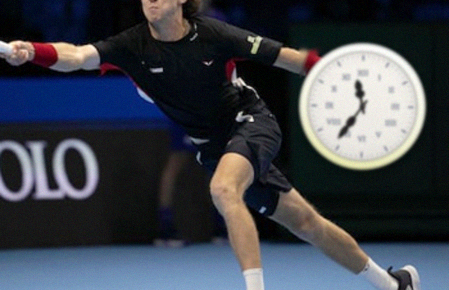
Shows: {"hour": 11, "minute": 36}
